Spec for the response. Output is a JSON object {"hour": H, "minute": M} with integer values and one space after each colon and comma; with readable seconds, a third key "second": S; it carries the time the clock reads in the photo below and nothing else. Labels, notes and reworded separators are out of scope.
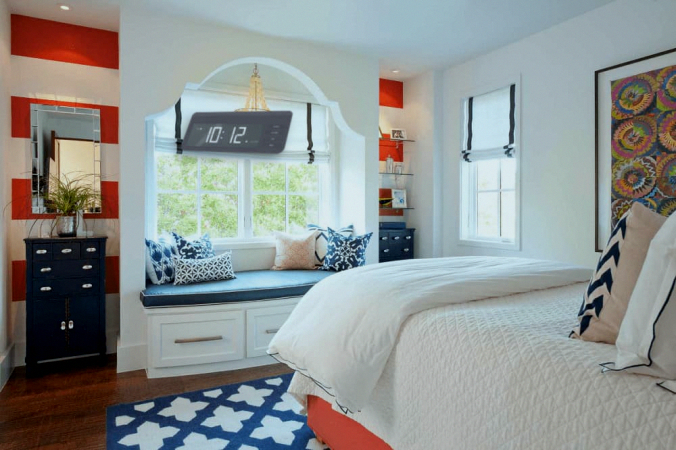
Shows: {"hour": 10, "minute": 12}
